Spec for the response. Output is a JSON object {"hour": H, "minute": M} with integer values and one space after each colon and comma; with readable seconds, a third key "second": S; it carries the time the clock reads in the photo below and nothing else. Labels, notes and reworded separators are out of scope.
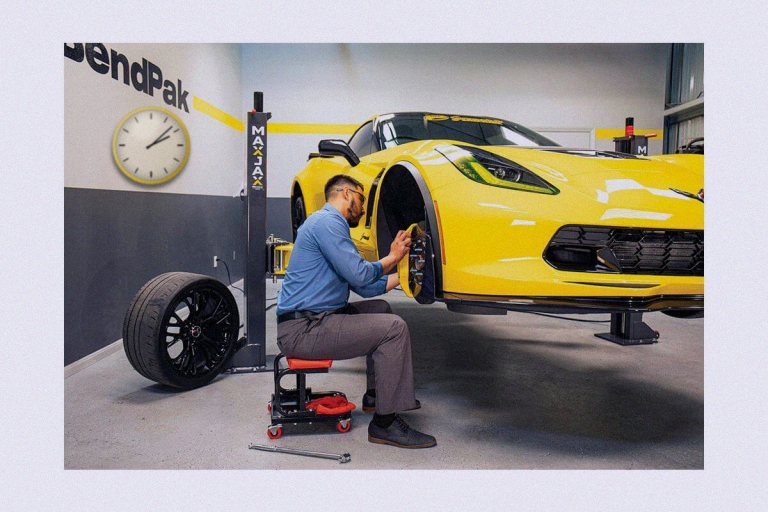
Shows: {"hour": 2, "minute": 8}
